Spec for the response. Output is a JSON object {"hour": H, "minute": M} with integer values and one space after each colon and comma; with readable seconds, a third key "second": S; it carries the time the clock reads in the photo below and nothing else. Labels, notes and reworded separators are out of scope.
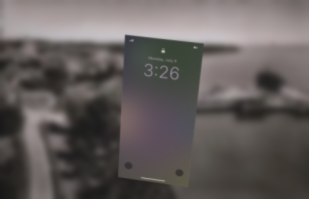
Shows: {"hour": 3, "minute": 26}
